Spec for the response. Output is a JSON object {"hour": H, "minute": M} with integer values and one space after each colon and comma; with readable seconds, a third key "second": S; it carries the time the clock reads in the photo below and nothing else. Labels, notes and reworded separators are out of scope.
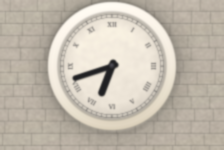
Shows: {"hour": 6, "minute": 42}
